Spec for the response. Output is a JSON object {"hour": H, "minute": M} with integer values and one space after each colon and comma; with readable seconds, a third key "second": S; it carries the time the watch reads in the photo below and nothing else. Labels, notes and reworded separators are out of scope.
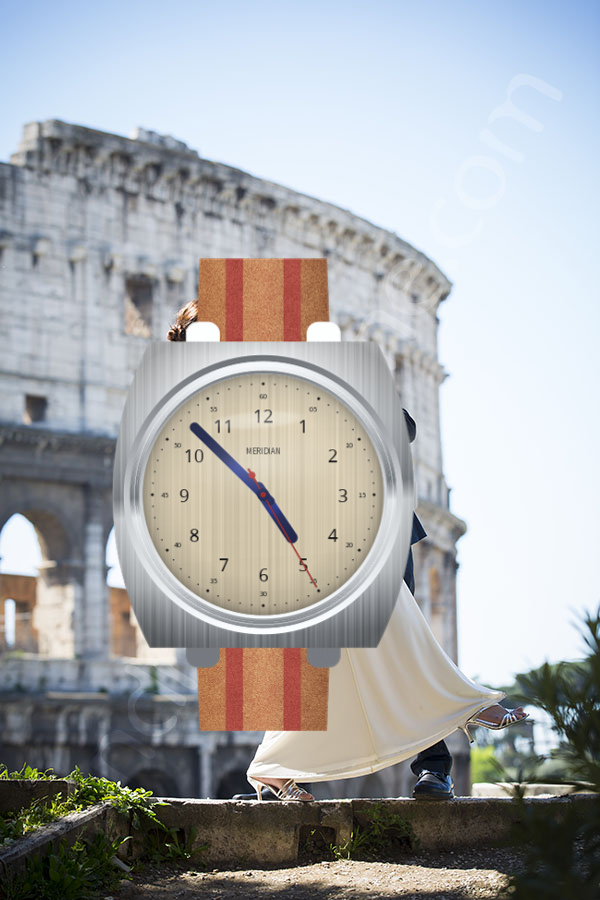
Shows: {"hour": 4, "minute": 52, "second": 25}
